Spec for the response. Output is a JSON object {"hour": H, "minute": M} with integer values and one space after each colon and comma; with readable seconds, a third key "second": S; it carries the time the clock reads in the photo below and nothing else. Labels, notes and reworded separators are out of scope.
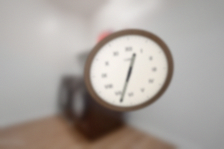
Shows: {"hour": 12, "minute": 33}
